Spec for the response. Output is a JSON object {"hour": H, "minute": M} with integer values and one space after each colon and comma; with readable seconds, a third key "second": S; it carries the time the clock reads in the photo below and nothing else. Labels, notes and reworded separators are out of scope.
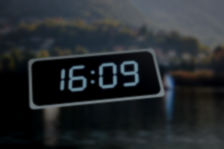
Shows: {"hour": 16, "minute": 9}
